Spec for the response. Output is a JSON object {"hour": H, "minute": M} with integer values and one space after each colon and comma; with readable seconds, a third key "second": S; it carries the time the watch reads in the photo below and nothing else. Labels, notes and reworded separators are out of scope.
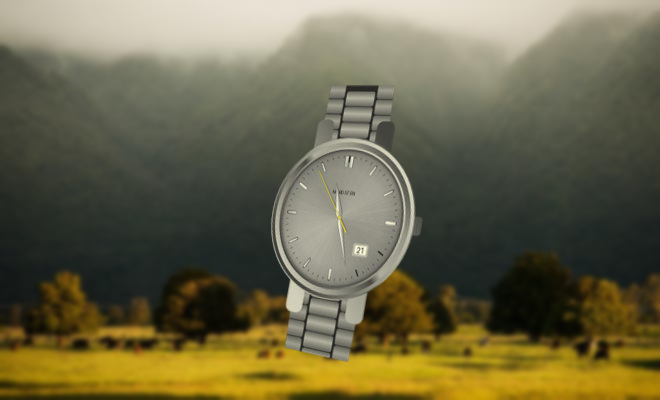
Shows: {"hour": 11, "minute": 26, "second": 54}
